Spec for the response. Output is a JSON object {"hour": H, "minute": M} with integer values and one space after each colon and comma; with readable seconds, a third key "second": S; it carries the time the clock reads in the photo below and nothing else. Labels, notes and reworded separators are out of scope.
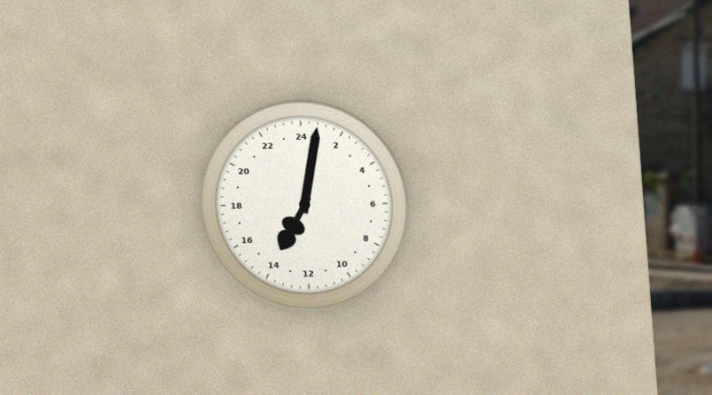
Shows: {"hour": 14, "minute": 2}
